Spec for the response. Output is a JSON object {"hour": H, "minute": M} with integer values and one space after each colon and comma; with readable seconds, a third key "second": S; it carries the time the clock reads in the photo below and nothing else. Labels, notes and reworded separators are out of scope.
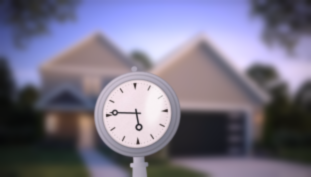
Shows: {"hour": 5, "minute": 46}
